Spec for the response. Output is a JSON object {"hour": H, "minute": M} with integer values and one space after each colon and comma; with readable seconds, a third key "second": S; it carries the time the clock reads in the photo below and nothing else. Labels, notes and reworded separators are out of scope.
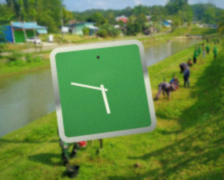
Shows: {"hour": 5, "minute": 48}
